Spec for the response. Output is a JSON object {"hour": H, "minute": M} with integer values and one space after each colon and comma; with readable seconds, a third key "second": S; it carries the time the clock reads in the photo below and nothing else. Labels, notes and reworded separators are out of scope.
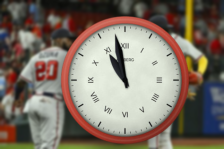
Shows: {"hour": 10, "minute": 58}
